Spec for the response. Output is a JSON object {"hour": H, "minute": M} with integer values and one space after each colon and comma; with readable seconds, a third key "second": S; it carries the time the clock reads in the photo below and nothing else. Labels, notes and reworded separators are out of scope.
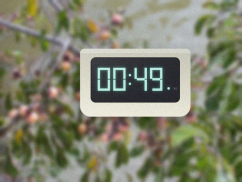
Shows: {"hour": 0, "minute": 49}
